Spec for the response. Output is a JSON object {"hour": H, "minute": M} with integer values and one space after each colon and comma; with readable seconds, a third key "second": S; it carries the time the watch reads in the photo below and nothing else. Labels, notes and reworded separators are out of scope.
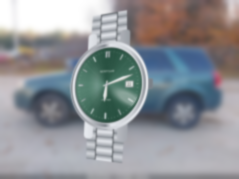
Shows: {"hour": 6, "minute": 12}
